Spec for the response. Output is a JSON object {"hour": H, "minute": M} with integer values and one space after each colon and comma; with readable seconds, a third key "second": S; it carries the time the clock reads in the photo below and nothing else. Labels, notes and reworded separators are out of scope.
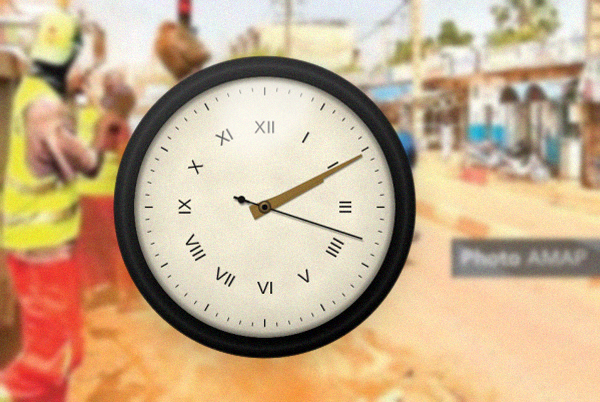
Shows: {"hour": 2, "minute": 10, "second": 18}
